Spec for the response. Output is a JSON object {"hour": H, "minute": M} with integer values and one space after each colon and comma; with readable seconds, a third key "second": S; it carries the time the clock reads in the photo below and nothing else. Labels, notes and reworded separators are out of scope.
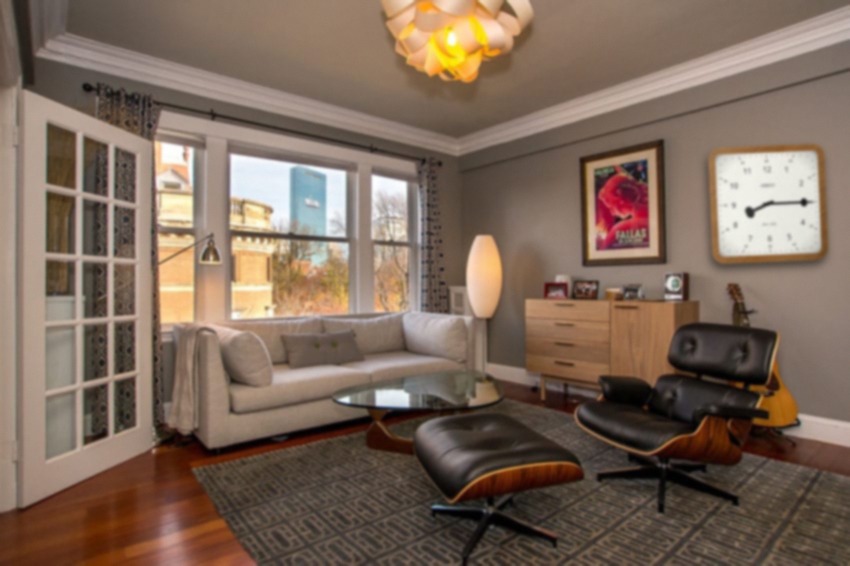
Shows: {"hour": 8, "minute": 15}
